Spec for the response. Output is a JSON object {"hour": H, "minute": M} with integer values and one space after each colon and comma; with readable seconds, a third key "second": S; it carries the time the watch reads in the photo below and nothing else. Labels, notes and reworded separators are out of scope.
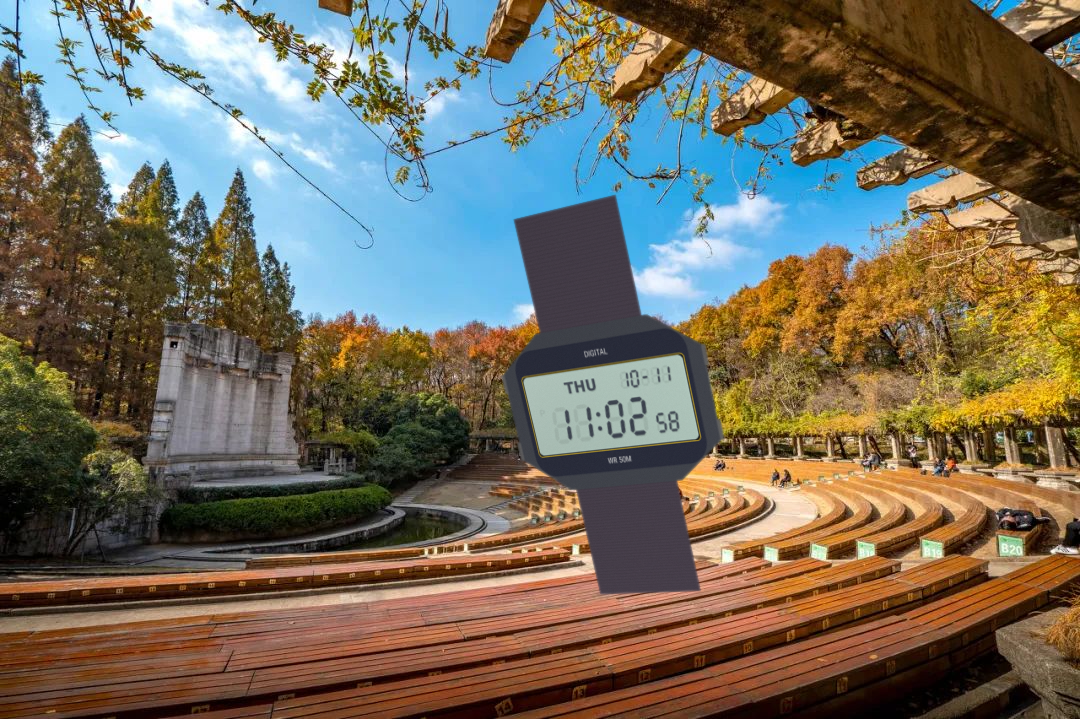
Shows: {"hour": 11, "minute": 2, "second": 58}
